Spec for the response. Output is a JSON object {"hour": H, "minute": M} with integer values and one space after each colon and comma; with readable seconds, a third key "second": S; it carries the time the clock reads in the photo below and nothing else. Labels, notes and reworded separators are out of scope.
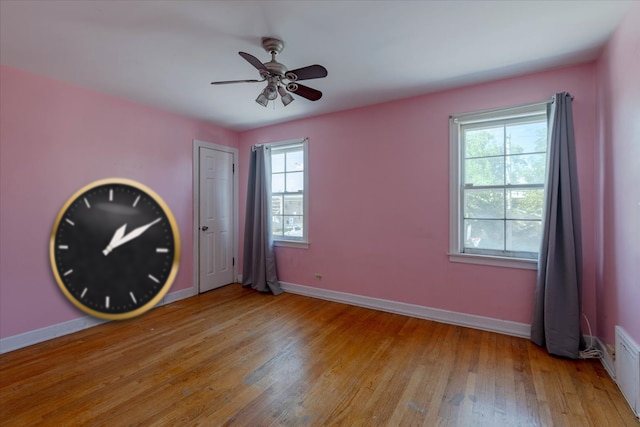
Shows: {"hour": 1, "minute": 10}
